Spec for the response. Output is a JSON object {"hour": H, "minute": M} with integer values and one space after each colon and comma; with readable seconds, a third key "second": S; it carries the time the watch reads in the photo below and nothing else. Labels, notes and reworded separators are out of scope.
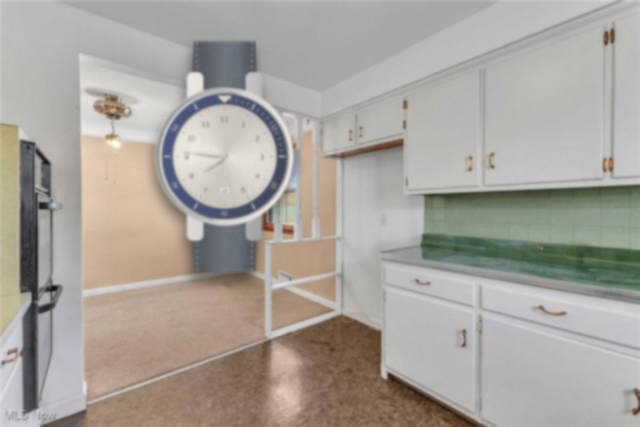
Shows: {"hour": 7, "minute": 46}
